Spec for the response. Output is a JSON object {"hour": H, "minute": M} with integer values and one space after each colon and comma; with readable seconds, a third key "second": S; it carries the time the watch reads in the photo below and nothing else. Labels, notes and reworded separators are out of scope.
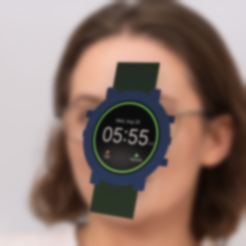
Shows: {"hour": 5, "minute": 55}
